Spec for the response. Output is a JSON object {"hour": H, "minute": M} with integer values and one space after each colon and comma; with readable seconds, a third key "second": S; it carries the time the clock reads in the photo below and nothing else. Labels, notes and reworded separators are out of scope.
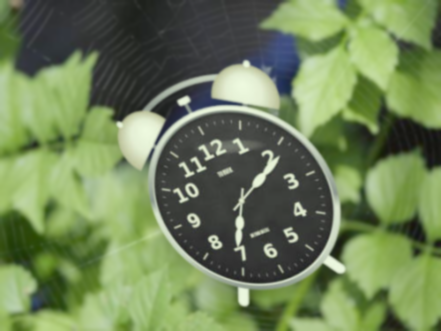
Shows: {"hour": 7, "minute": 11}
